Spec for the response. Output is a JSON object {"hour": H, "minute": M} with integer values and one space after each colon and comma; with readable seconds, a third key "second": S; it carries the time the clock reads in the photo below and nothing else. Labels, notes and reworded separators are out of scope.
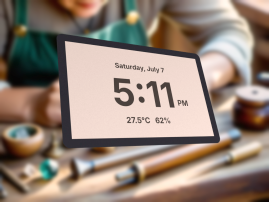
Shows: {"hour": 5, "minute": 11}
